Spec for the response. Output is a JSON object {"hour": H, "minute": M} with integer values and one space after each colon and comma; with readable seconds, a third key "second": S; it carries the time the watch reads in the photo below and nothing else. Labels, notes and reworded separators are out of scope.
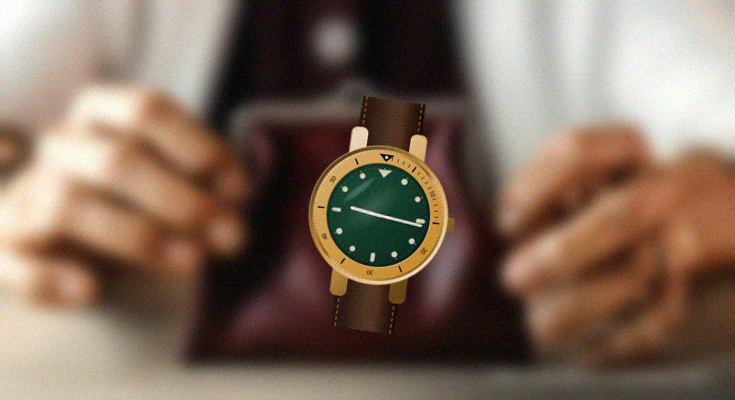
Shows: {"hour": 9, "minute": 16}
